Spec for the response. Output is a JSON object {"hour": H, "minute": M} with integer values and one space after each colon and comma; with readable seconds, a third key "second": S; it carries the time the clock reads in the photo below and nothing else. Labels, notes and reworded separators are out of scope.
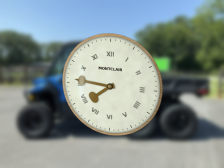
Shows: {"hour": 7, "minute": 46}
